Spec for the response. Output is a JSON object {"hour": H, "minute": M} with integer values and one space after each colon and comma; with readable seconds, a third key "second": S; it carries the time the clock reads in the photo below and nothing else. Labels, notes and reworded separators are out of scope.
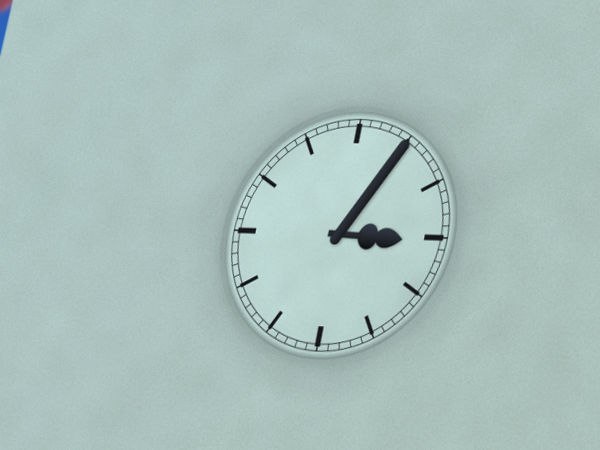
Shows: {"hour": 3, "minute": 5}
